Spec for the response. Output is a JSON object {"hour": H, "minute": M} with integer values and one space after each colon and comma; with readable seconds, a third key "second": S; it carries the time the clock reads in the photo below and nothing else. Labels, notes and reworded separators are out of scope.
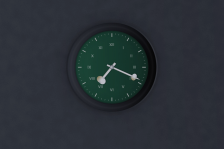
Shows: {"hour": 7, "minute": 19}
